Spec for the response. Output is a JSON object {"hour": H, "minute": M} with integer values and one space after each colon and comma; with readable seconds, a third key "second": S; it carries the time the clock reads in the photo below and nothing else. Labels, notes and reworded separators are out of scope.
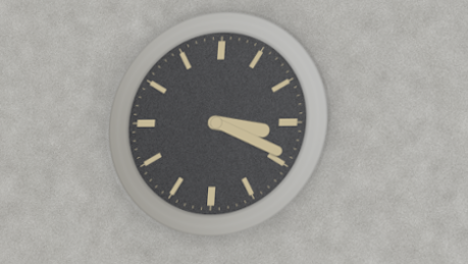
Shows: {"hour": 3, "minute": 19}
